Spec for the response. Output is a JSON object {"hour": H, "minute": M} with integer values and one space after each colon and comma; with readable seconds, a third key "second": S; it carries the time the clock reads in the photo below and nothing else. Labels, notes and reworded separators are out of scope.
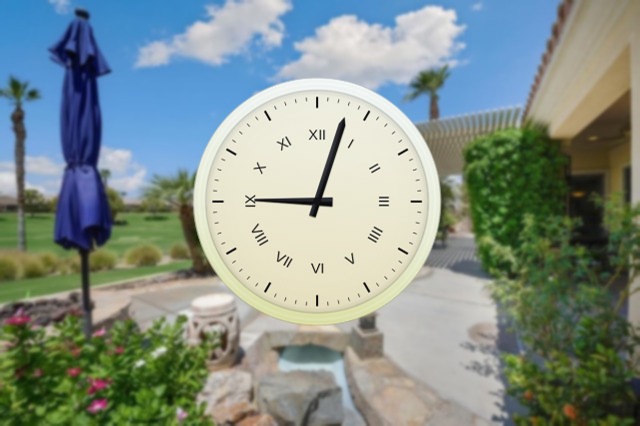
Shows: {"hour": 9, "minute": 3}
